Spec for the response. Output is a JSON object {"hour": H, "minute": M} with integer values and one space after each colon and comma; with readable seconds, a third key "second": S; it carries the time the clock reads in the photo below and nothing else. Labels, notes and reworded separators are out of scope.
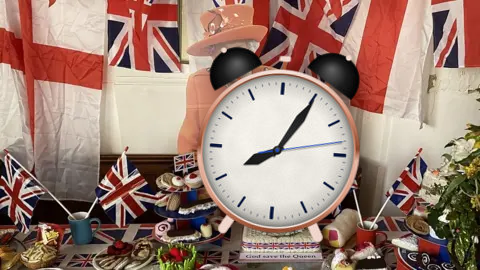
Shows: {"hour": 8, "minute": 5, "second": 13}
